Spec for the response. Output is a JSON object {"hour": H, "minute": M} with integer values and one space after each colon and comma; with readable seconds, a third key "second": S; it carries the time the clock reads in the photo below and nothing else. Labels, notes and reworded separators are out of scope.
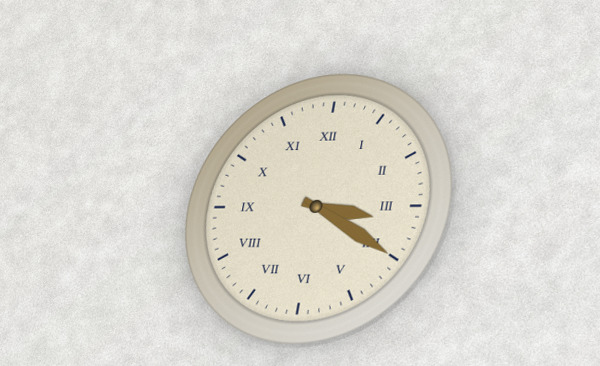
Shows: {"hour": 3, "minute": 20}
